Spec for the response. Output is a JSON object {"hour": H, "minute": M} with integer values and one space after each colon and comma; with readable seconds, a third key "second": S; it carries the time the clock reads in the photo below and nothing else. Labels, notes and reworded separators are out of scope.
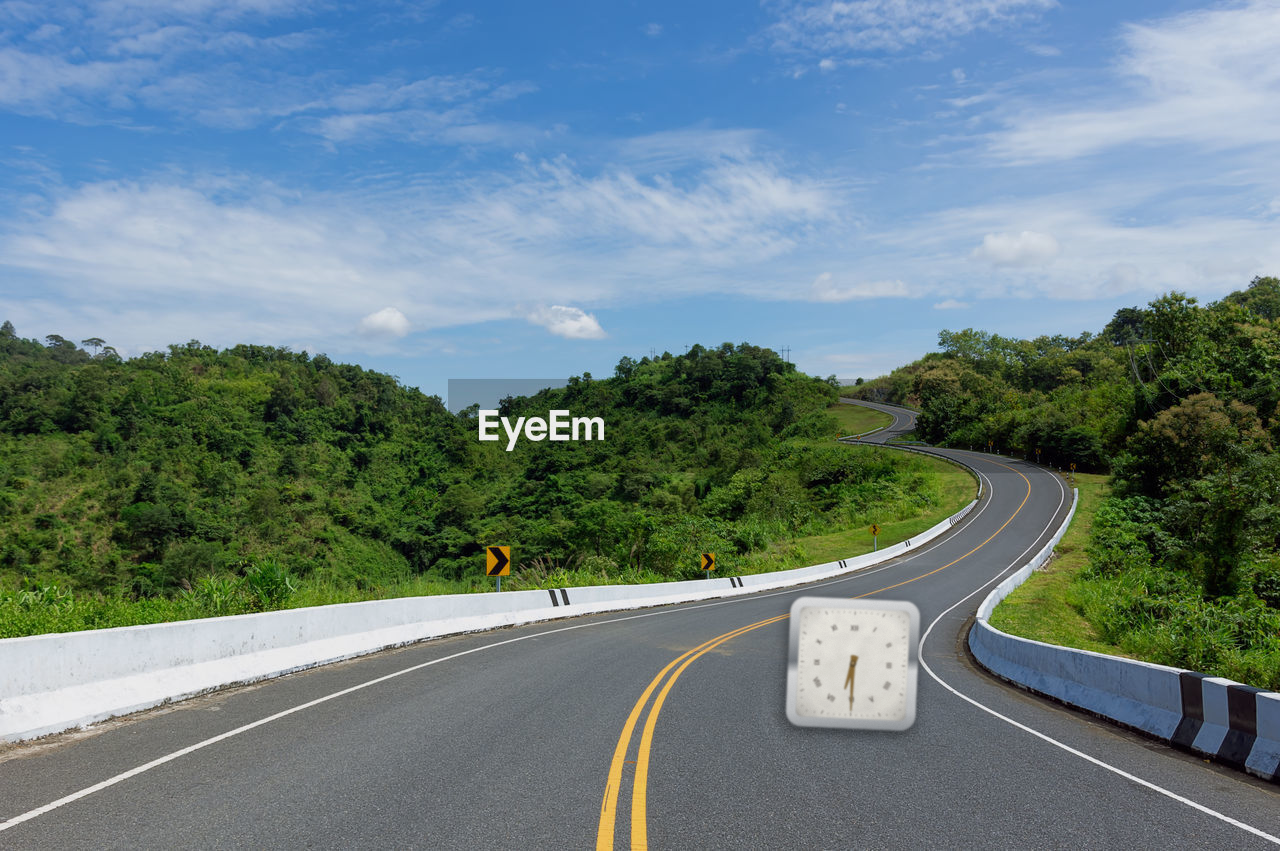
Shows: {"hour": 6, "minute": 30}
